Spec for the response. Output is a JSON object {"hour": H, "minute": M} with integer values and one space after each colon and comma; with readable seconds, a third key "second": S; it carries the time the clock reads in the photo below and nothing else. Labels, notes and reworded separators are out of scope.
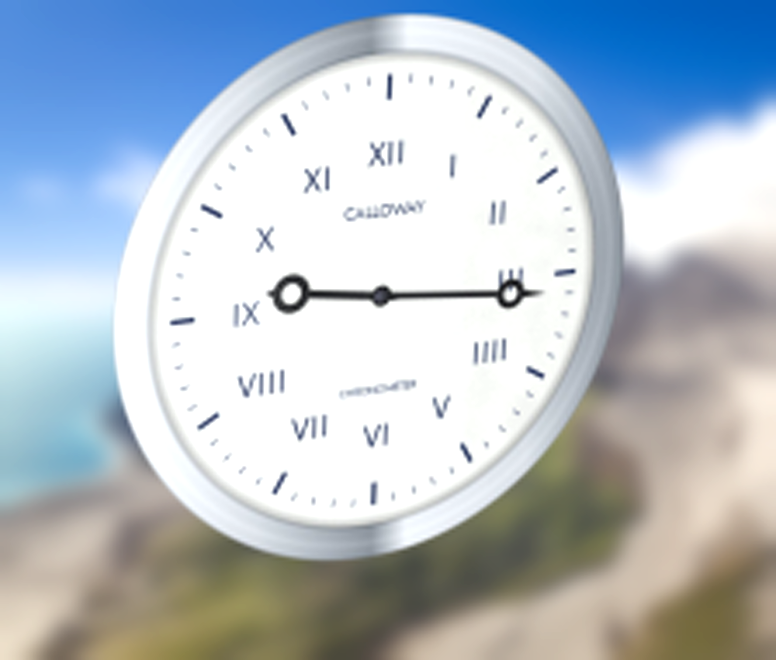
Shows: {"hour": 9, "minute": 16}
